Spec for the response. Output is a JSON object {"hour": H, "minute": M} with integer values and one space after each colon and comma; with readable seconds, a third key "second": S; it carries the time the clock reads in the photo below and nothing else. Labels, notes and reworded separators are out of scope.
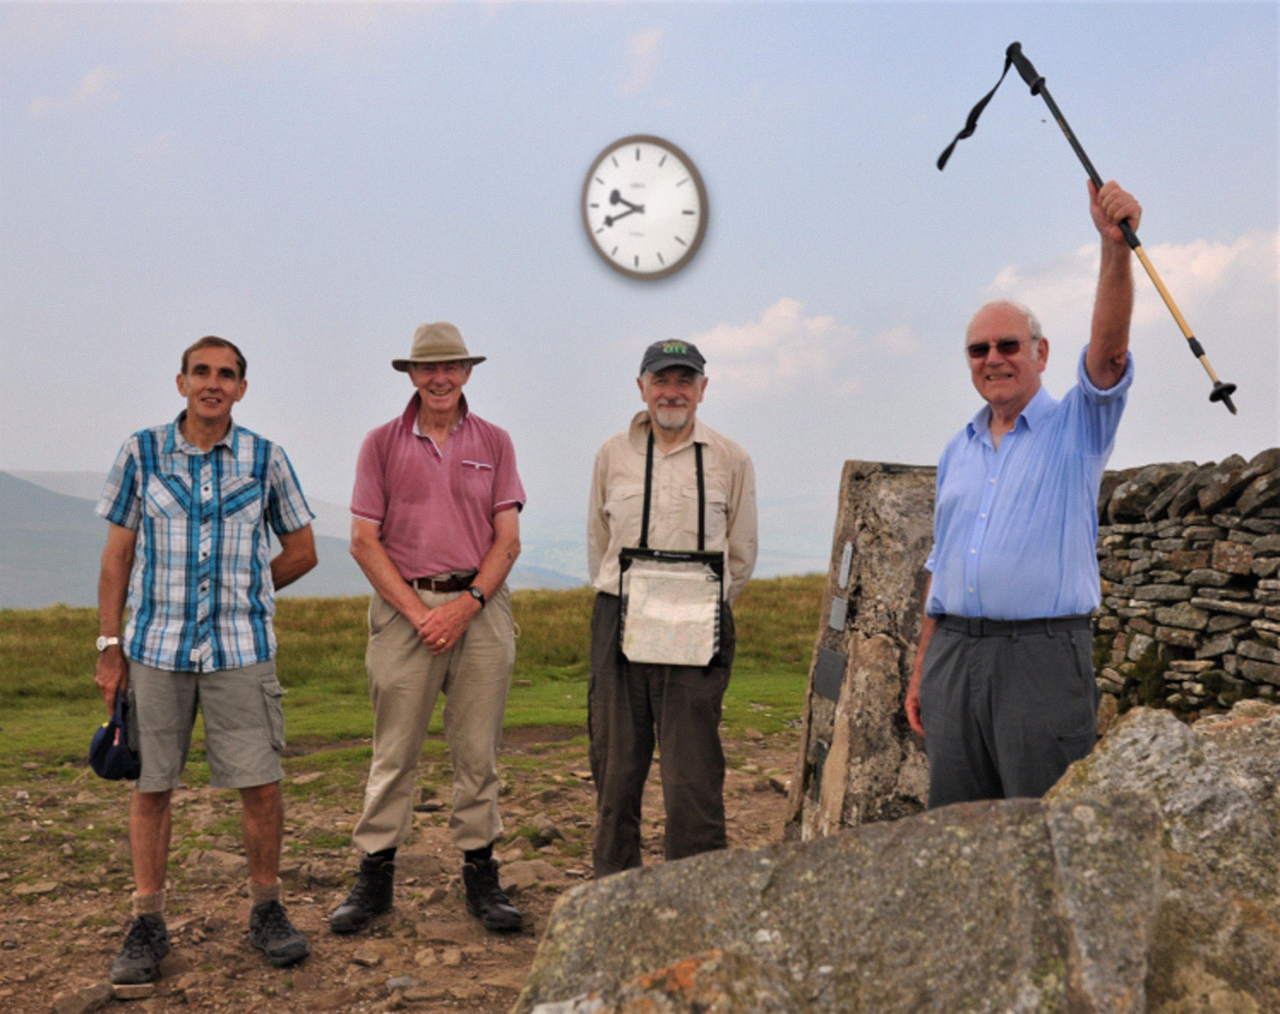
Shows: {"hour": 9, "minute": 41}
